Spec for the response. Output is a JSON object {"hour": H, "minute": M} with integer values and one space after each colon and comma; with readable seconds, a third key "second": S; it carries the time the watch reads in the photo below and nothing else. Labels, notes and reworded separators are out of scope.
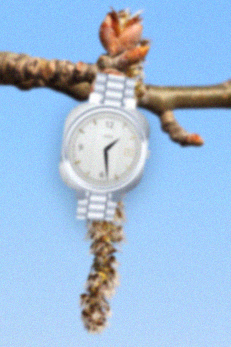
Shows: {"hour": 1, "minute": 28}
